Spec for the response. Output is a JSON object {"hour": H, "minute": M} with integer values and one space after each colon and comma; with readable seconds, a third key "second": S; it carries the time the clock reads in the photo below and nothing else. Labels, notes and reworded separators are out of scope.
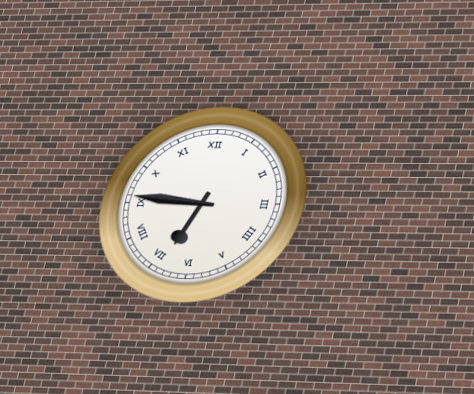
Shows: {"hour": 6, "minute": 46}
